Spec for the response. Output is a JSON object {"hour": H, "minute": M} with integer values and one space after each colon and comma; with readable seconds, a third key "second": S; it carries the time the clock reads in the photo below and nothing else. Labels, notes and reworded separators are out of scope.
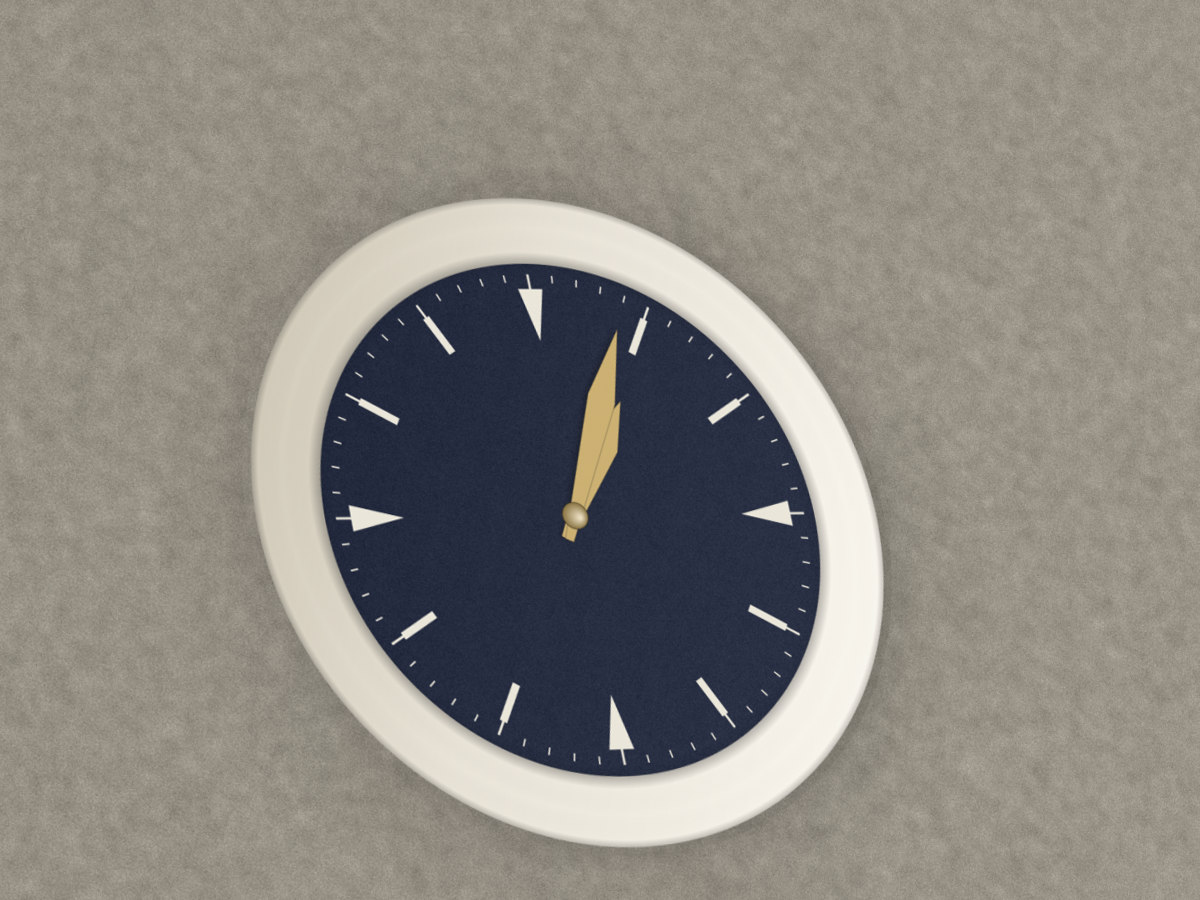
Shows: {"hour": 1, "minute": 4}
